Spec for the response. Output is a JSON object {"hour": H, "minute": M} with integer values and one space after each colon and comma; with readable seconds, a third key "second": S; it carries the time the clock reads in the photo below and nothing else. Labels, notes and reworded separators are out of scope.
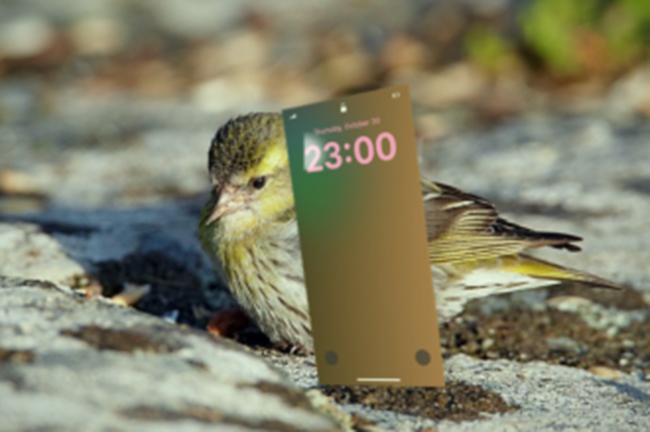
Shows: {"hour": 23, "minute": 0}
